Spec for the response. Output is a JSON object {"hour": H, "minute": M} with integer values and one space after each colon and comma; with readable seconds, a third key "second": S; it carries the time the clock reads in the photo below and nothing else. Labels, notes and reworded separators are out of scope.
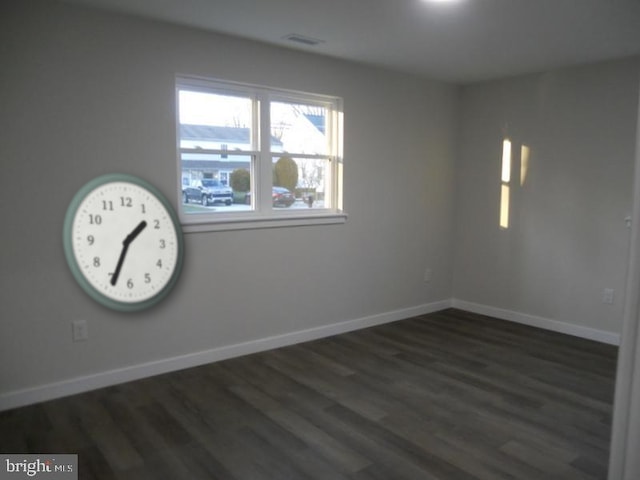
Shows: {"hour": 1, "minute": 34}
